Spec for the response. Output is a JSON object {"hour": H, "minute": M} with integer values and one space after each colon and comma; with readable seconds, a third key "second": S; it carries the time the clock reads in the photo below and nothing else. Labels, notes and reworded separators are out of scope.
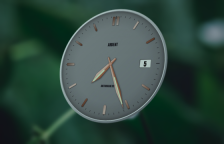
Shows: {"hour": 7, "minute": 26}
